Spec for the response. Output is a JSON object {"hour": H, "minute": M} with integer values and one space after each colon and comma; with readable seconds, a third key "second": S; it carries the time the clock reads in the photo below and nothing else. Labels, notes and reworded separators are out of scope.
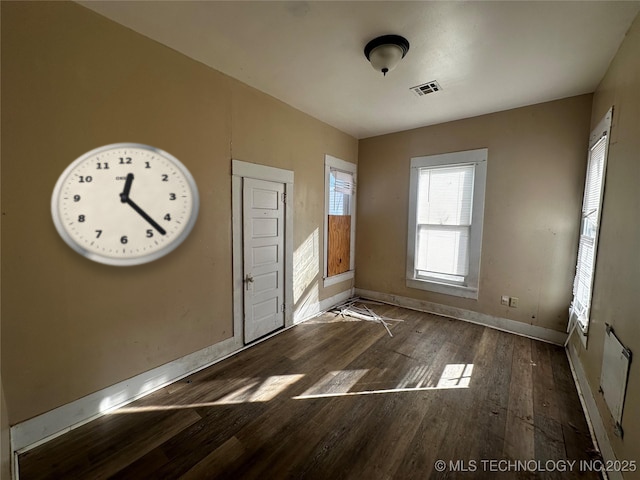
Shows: {"hour": 12, "minute": 23}
